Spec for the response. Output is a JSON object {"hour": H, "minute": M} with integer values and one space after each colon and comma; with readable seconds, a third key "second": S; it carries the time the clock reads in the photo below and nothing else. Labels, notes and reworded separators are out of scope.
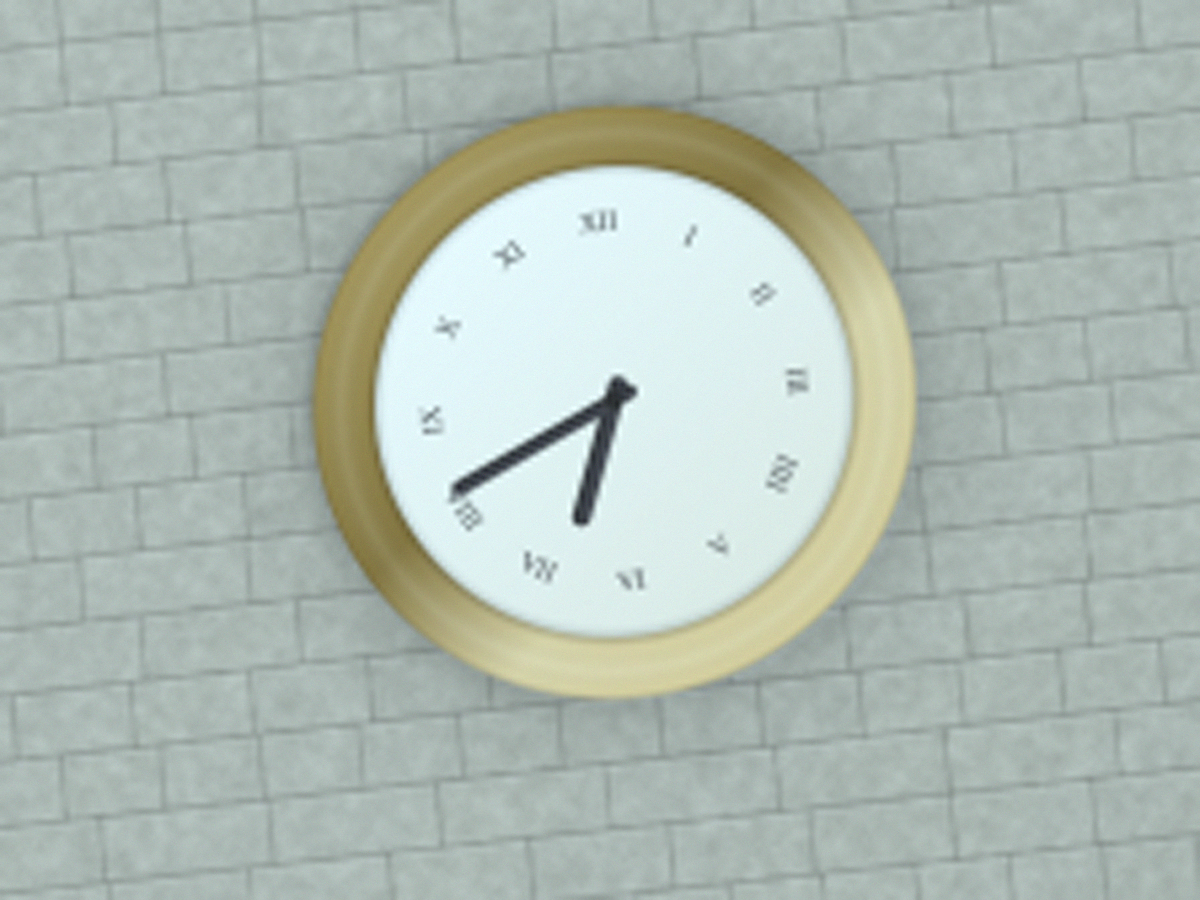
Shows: {"hour": 6, "minute": 41}
